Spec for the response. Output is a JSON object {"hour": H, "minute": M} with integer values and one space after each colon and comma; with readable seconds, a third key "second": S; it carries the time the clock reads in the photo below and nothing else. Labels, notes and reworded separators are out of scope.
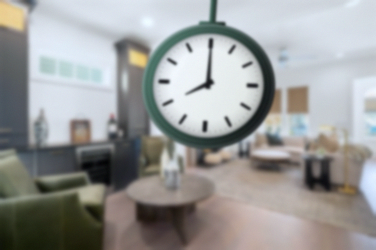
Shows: {"hour": 8, "minute": 0}
